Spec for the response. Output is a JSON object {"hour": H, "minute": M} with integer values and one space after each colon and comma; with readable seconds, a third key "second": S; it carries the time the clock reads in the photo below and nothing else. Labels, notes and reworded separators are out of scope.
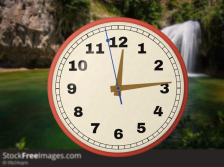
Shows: {"hour": 12, "minute": 13, "second": 58}
